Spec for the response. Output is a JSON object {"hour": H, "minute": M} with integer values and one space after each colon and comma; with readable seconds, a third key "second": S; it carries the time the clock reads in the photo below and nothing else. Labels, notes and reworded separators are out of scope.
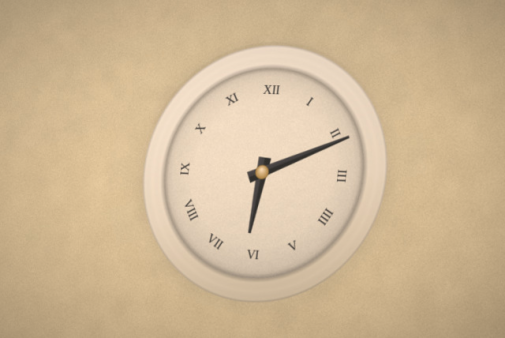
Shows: {"hour": 6, "minute": 11}
